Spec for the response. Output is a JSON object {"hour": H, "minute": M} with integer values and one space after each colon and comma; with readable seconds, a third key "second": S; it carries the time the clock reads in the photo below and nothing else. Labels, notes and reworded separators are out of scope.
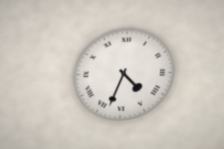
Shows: {"hour": 4, "minute": 33}
